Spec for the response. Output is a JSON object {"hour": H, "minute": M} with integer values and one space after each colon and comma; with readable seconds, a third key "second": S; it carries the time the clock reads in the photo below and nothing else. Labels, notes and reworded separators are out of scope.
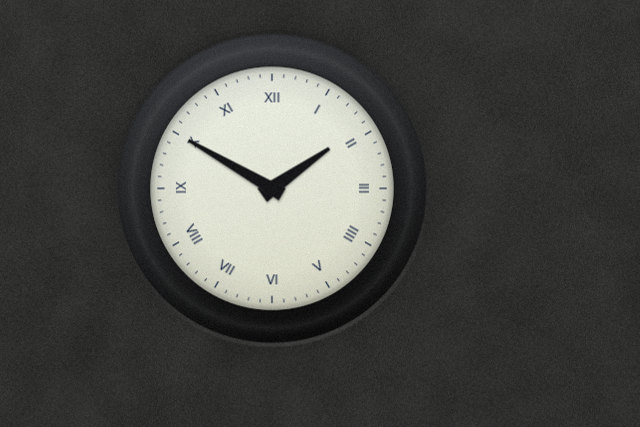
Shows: {"hour": 1, "minute": 50}
